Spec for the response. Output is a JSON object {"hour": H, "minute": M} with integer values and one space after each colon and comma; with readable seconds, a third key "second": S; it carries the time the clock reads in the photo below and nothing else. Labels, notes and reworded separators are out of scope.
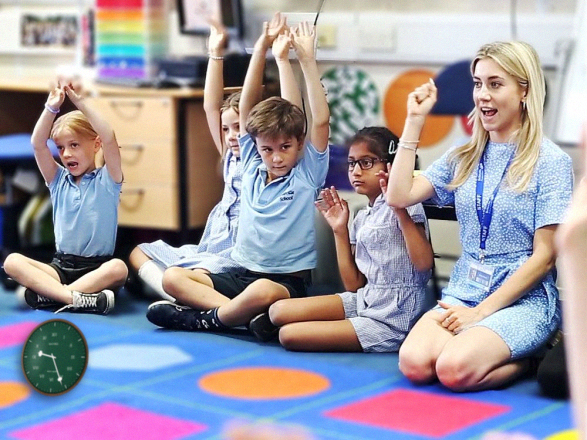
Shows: {"hour": 9, "minute": 26}
